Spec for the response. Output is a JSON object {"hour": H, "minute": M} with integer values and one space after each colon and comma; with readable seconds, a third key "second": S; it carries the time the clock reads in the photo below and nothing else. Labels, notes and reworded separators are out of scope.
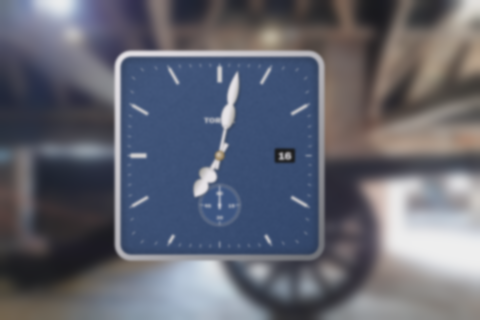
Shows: {"hour": 7, "minute": 2}
